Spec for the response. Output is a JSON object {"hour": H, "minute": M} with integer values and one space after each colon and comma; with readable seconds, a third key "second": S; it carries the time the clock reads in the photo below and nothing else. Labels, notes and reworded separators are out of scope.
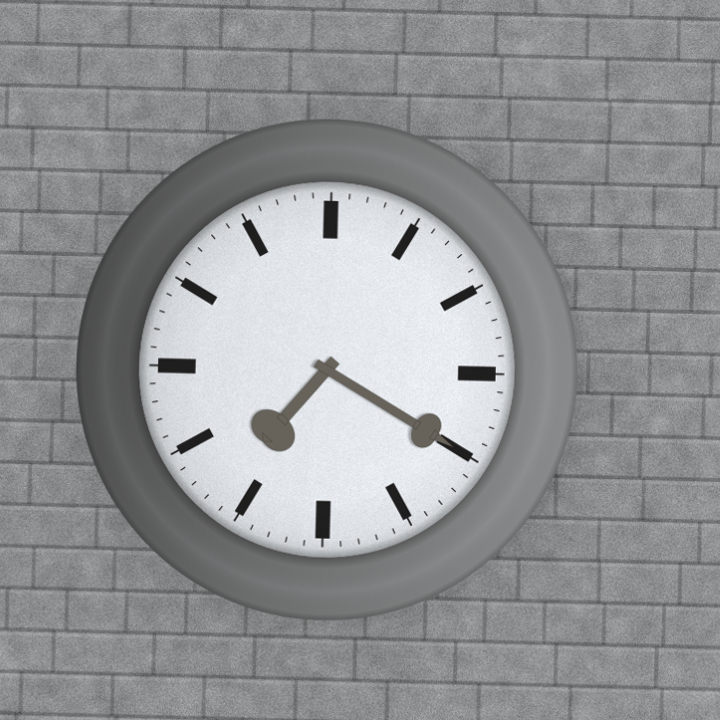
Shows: {"hour": 7, "minute": 20}
